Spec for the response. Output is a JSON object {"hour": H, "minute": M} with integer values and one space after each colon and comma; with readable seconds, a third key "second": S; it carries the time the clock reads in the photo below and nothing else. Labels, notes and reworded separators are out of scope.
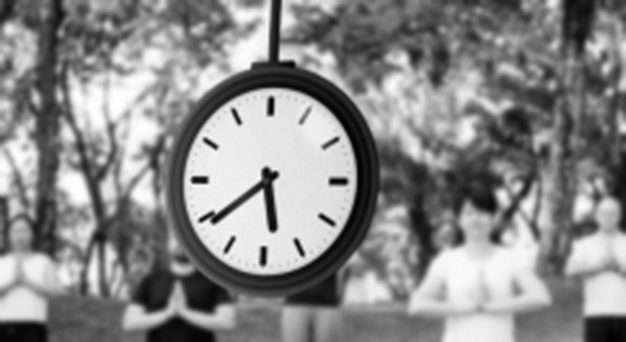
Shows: {"hour": 5, "minute": 39}
